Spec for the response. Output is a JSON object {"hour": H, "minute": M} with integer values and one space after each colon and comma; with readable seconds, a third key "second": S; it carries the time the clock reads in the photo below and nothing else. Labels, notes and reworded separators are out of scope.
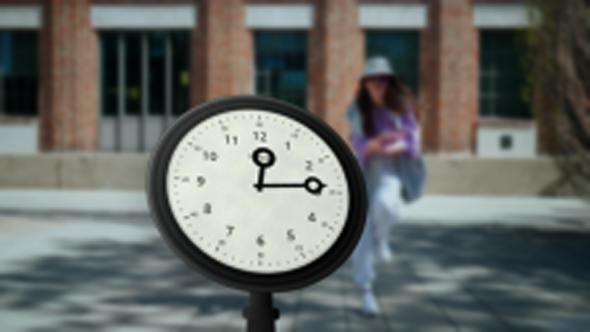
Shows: {"hour": 12, "minute": 14}
